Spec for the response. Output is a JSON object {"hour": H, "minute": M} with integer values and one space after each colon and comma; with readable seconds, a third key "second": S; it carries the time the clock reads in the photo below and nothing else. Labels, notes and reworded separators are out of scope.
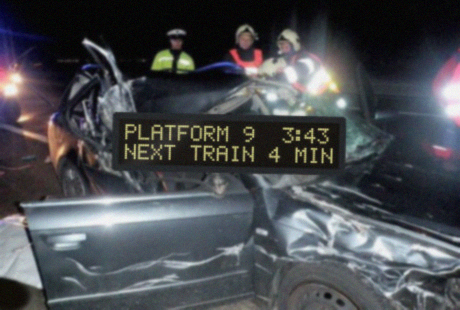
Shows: {"hour": 3, "minute": 43}
